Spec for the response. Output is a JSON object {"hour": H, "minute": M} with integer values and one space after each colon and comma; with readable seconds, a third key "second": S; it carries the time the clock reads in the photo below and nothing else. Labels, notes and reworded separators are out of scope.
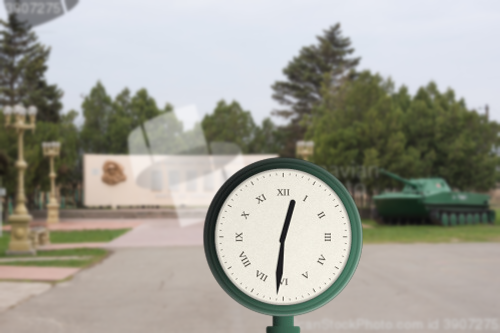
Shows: {"hour": 12, "minute": 31}
